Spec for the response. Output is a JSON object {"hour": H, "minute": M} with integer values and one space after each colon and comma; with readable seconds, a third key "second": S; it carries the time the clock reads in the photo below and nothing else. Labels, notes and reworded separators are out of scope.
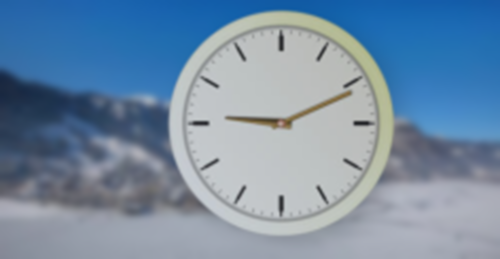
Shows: {"hour": 9, "minute": 11}
